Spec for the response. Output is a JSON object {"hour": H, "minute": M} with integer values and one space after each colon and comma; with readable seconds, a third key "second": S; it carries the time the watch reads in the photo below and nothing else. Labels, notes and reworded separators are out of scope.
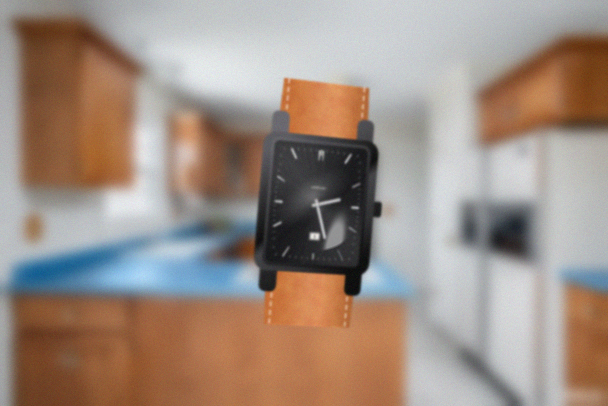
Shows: {"hour": 2, "minute": 27}
